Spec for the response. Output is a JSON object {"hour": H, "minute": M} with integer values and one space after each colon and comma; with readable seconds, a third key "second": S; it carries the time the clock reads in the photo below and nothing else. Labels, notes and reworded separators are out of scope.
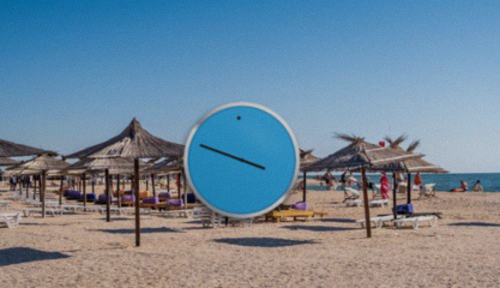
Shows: {"hour": 3, "minute": 49}
